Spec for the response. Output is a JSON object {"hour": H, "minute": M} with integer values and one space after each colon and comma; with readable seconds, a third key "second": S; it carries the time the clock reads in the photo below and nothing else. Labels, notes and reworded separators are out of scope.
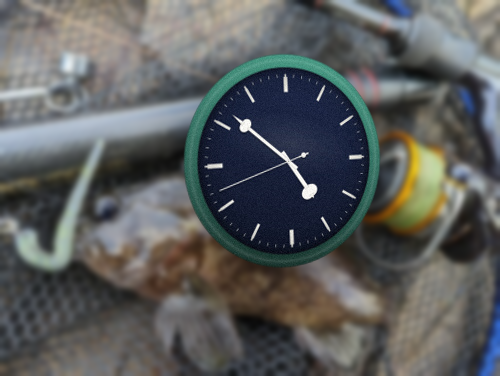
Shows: {"hour": 4, "minute": 51, "second": 42}
